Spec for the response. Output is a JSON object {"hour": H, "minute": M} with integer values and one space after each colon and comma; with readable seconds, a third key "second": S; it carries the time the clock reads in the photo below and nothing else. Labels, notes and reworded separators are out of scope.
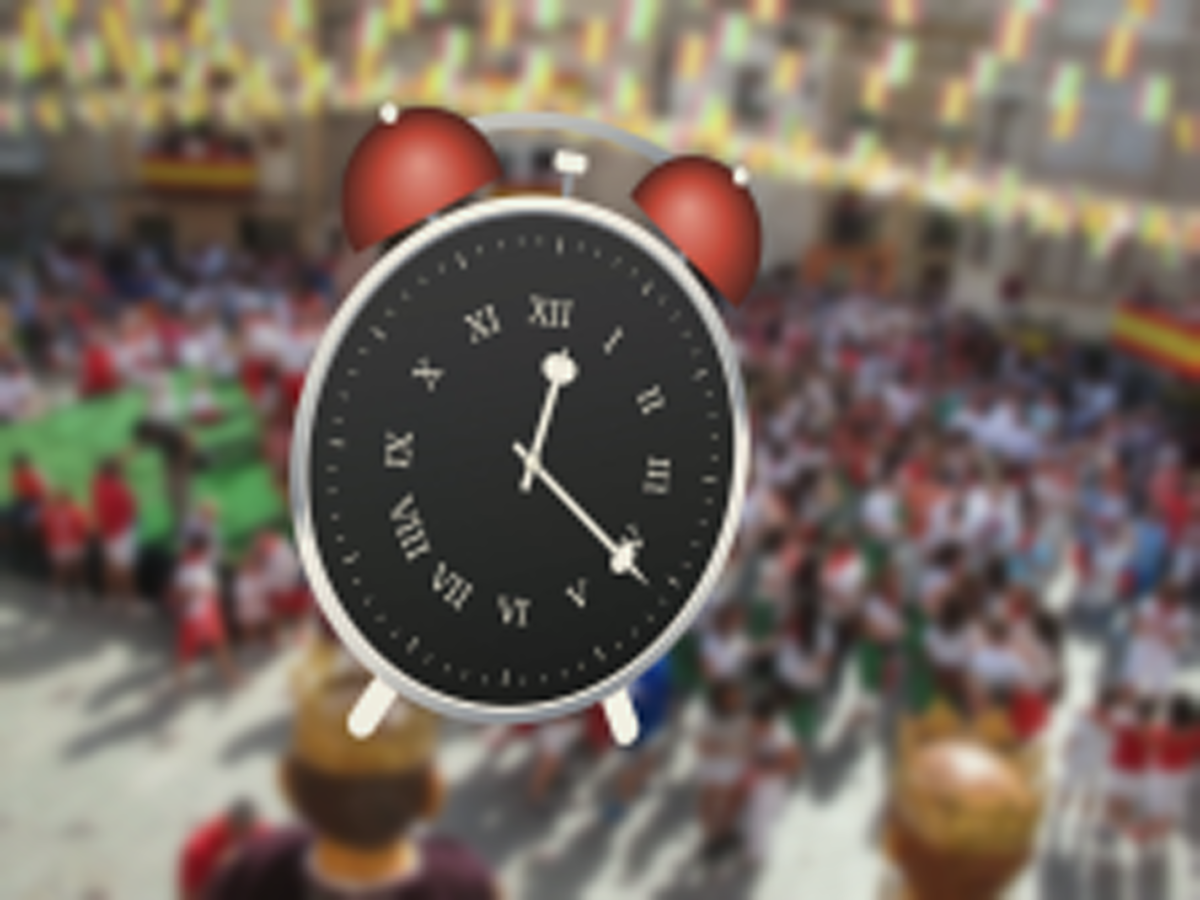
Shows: {"hour": 12, "minute": 21}
